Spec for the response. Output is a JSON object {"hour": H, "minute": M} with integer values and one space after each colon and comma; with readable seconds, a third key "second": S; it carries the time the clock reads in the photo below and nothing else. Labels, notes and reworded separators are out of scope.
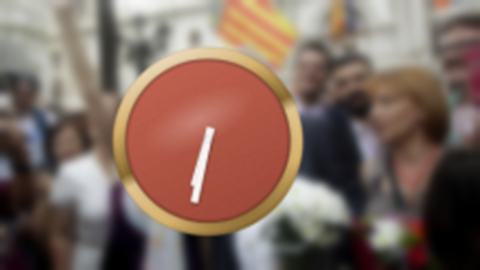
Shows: {"hour": 6, "minute": 32}
